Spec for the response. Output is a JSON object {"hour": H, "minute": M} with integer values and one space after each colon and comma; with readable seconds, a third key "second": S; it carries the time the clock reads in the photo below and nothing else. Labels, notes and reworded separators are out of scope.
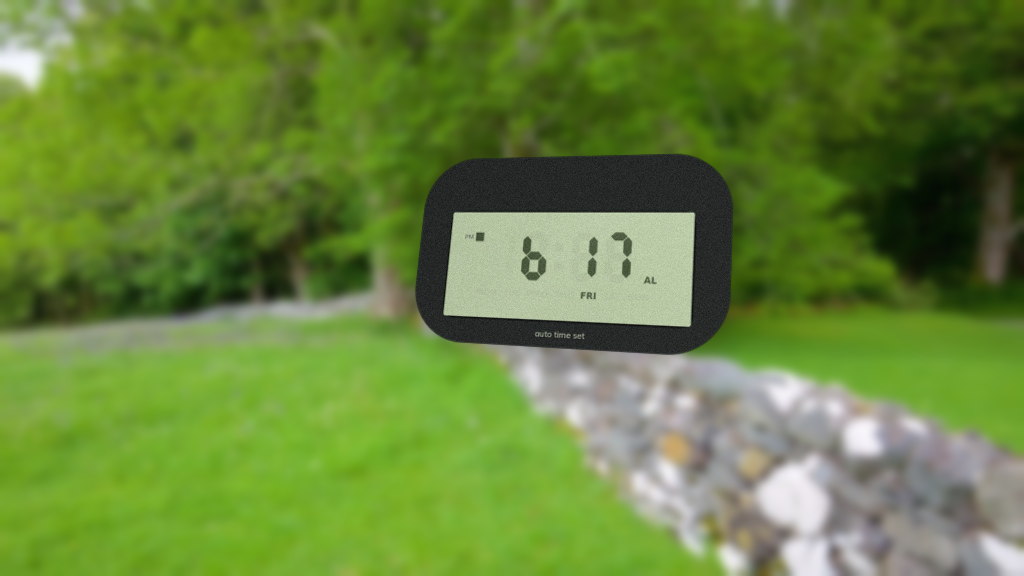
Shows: {"hour": 6, "minute": 17}
